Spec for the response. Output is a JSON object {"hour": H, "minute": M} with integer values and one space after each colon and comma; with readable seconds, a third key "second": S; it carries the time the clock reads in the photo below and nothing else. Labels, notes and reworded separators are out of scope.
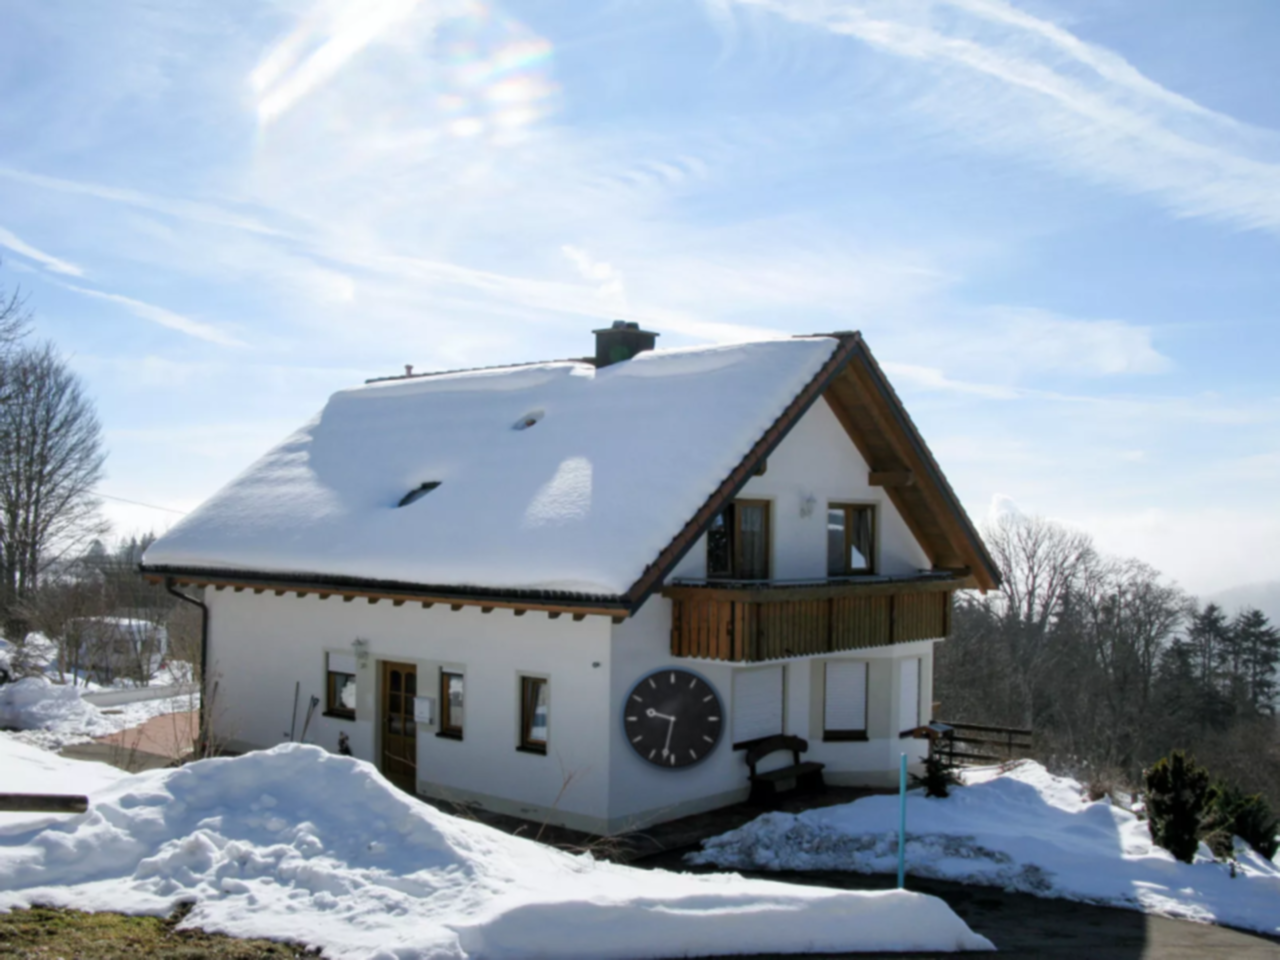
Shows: {"hour": 9, "minute": 32}
